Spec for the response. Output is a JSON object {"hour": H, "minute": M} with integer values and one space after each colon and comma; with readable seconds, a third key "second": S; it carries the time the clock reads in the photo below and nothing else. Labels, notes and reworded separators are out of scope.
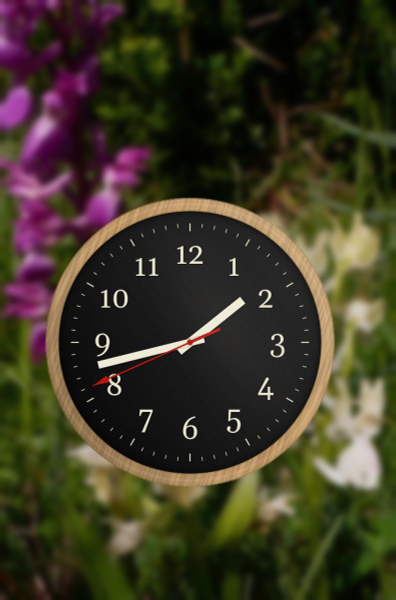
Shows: {"hour": 1, "minute": 42, "second": 41}
